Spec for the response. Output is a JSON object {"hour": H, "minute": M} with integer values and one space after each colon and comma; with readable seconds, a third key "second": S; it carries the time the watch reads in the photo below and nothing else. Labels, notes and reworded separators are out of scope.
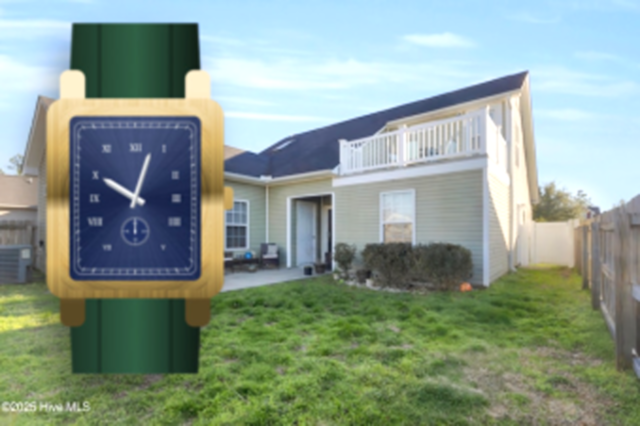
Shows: {"hour": 10, "minute": 3}
